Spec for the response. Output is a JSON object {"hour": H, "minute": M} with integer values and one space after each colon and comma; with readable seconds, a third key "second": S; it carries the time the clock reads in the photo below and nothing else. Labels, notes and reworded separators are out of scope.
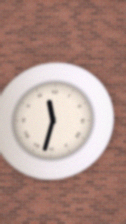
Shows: {"hour": 11, "minute": 32}
